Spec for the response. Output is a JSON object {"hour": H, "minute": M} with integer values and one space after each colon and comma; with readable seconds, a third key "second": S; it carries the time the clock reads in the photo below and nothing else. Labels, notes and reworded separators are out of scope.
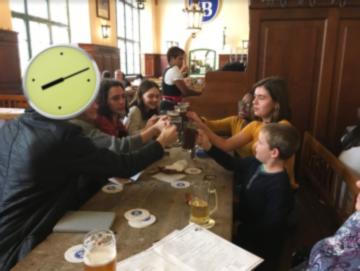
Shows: {"hour": 8, "minute": 11}
